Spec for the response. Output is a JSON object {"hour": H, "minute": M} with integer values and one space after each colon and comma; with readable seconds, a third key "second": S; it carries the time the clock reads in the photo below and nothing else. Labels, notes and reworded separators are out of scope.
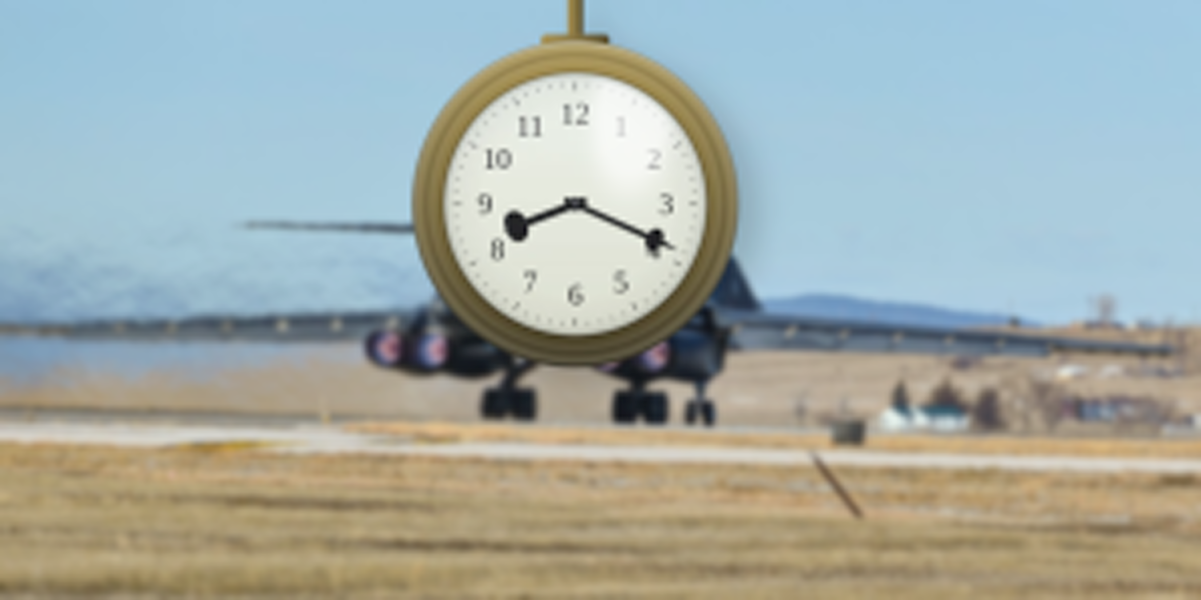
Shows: {"hour": 8, "minute": 19}
